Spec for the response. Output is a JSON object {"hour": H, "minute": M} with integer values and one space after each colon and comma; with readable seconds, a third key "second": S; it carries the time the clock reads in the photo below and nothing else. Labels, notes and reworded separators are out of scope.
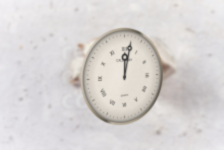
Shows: {"hour": 12, "minute": 2}
